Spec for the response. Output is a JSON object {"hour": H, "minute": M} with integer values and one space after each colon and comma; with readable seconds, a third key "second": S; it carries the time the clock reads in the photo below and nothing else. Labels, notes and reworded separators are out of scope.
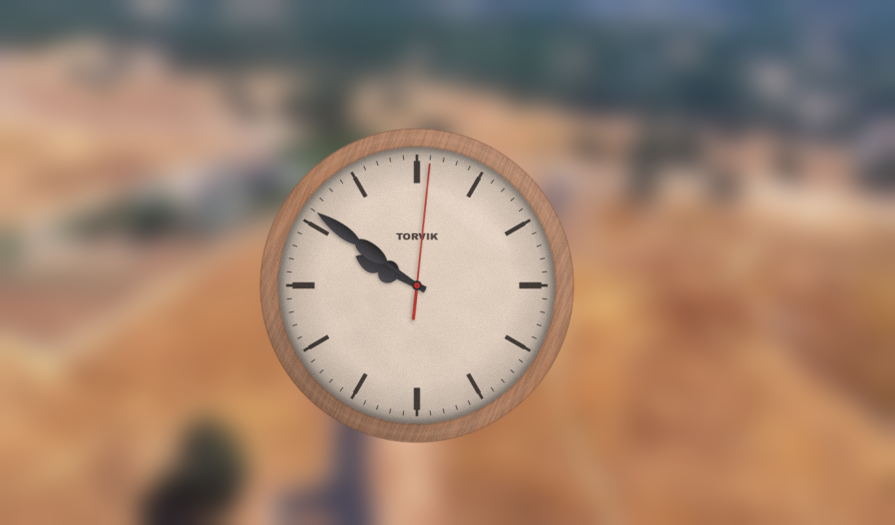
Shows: {"hour": 9, "minute": 51, "second": 1}
